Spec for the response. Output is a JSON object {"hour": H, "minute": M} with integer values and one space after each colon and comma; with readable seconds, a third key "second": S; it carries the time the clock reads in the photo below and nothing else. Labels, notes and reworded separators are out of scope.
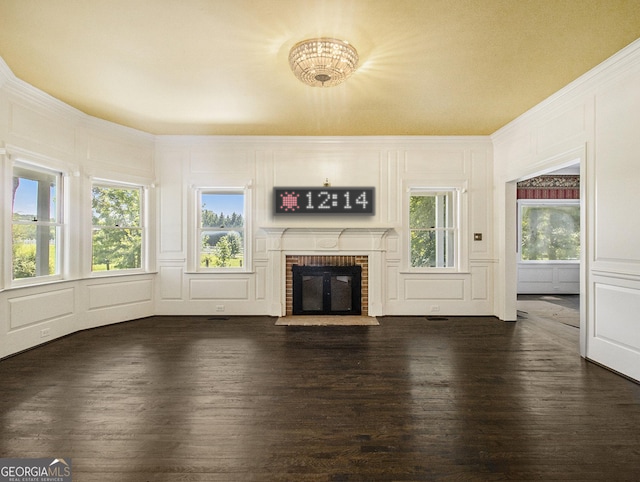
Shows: {"hour": 12, "minute": 14}
